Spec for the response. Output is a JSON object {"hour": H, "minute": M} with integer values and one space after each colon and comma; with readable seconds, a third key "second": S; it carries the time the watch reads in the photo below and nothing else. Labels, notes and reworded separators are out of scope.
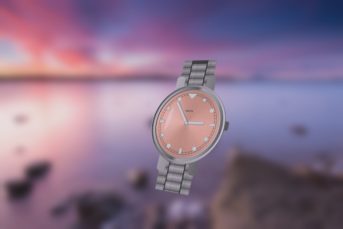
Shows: {"hour": 2, "minute": 54}
